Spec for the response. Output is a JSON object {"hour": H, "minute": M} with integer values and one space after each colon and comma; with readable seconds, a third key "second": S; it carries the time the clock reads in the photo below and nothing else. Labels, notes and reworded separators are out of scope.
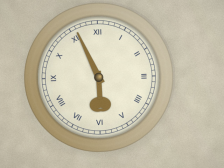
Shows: {"hour": 5, "minute": 56}
